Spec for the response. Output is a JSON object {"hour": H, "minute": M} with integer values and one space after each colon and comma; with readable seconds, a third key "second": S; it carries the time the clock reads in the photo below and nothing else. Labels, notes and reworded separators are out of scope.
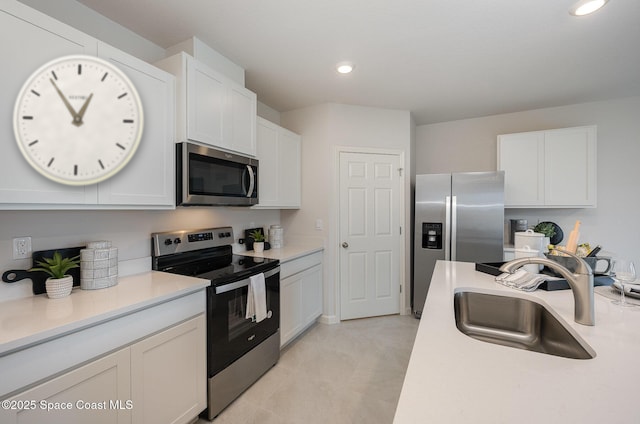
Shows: {"hour": 12, "minute": 54}
